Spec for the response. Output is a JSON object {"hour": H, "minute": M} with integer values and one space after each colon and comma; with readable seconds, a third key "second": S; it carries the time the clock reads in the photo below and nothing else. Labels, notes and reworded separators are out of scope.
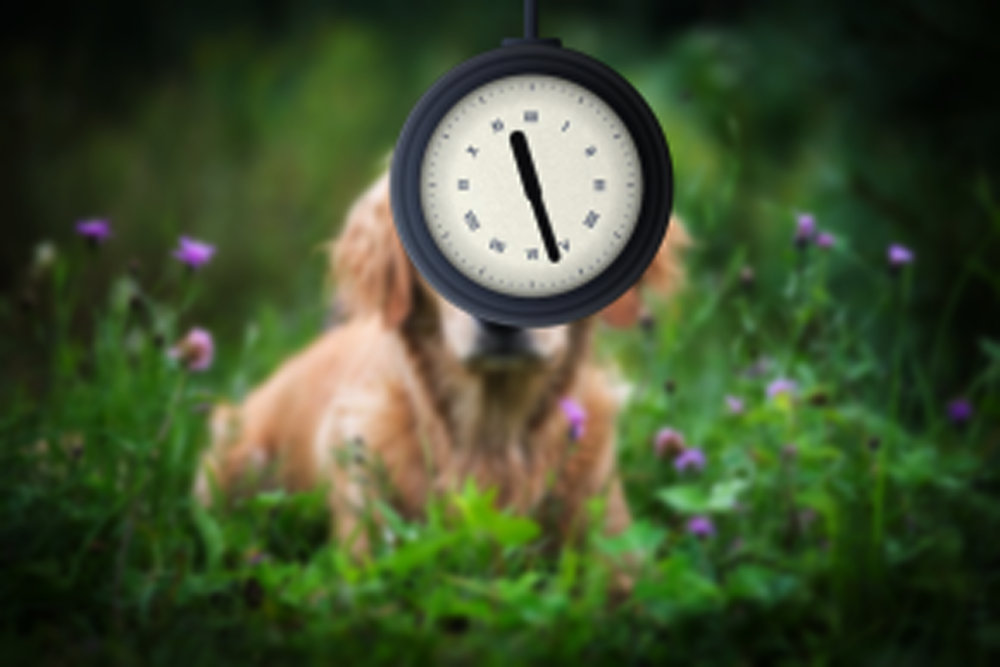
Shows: {"hour": 11, "minute": 27}
